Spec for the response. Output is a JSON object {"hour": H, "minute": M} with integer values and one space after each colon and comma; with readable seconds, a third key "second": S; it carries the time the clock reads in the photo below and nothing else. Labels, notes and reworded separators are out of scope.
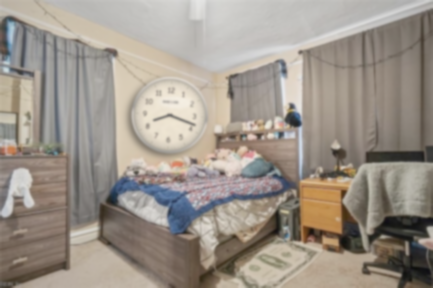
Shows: {"hour": 8, "minute": 18}
